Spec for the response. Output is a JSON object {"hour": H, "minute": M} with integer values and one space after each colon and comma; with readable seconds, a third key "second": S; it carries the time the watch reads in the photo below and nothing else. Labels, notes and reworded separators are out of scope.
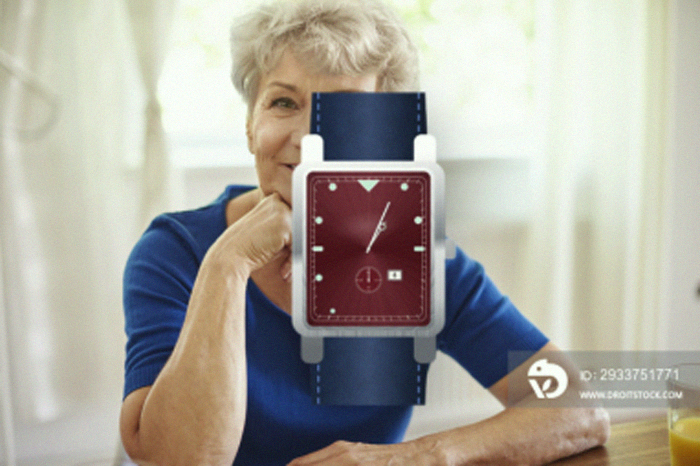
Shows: {"hour": 1, "minute": 4}
